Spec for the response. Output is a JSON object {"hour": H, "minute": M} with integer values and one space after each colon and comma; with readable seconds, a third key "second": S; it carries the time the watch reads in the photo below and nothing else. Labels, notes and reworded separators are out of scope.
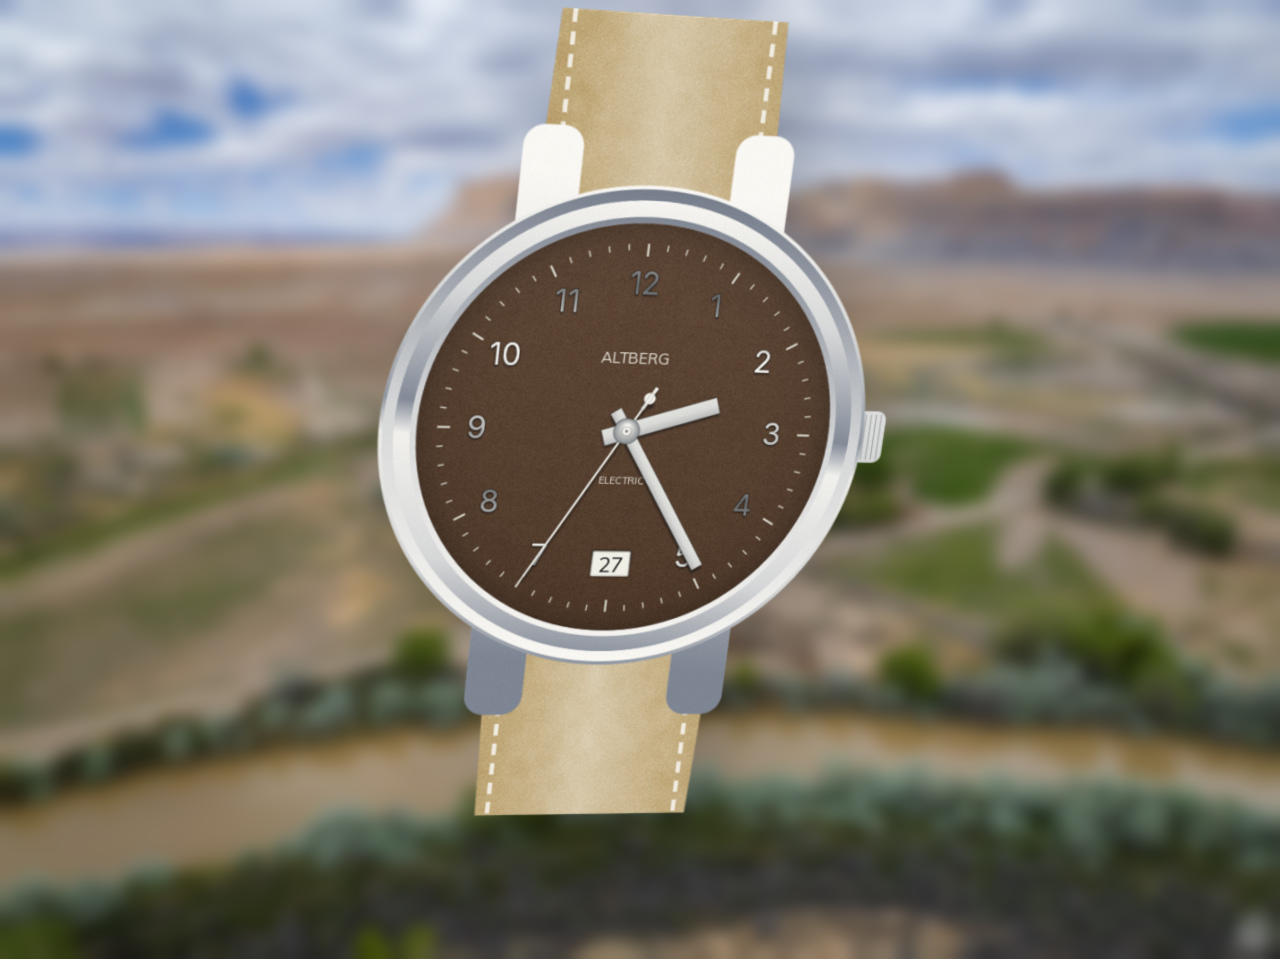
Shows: {"hour": 2, "minute": 24, "second": 35}
